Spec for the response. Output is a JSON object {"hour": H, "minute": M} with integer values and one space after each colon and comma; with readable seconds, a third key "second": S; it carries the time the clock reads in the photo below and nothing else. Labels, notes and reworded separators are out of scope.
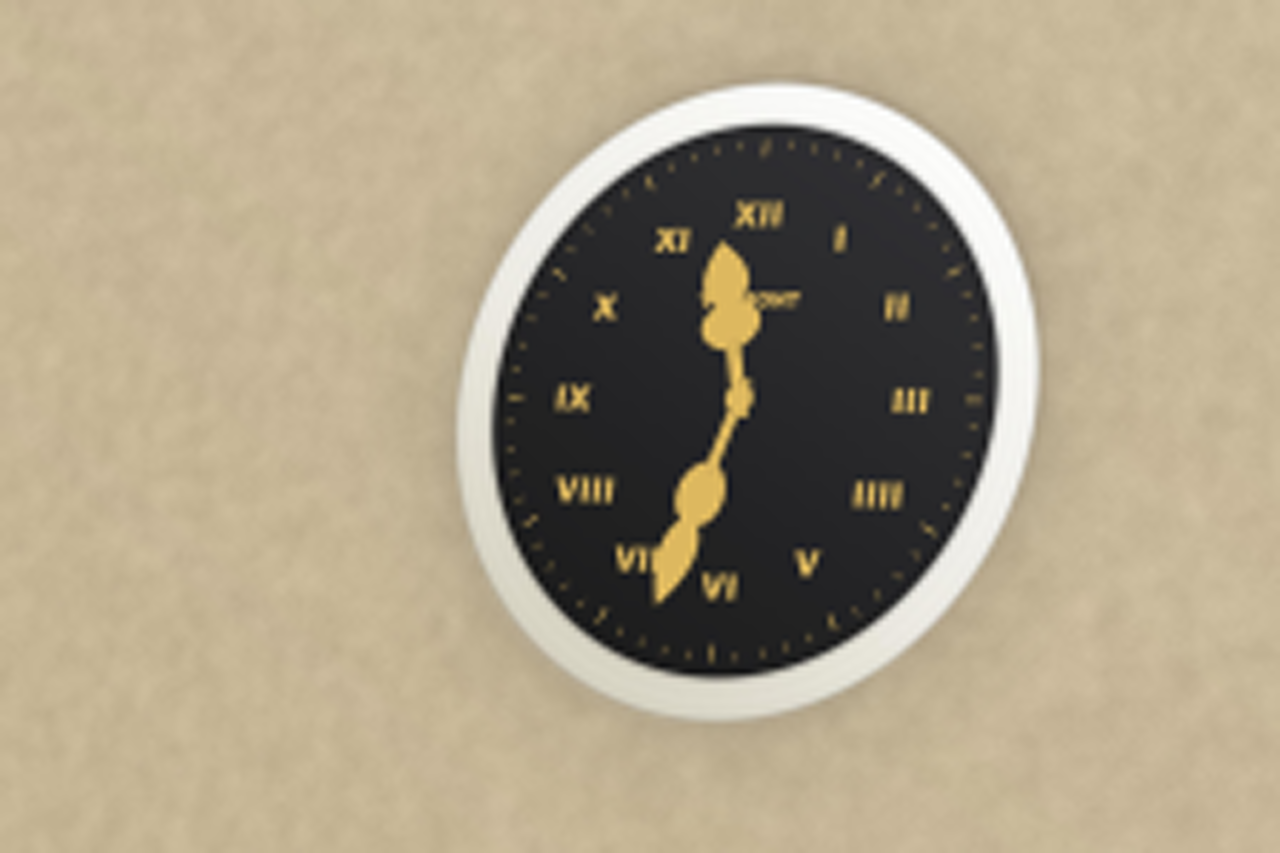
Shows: {"hour": 11, "minute": 33}
